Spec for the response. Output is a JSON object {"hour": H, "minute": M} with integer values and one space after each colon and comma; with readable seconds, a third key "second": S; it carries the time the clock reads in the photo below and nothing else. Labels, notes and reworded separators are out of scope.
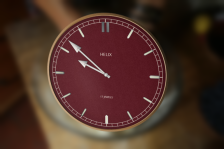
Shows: {"hour": 9, "minute": 52}
